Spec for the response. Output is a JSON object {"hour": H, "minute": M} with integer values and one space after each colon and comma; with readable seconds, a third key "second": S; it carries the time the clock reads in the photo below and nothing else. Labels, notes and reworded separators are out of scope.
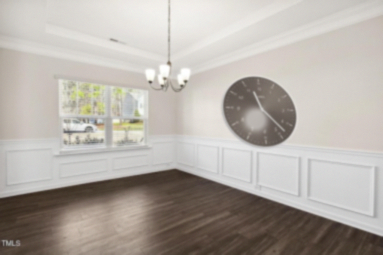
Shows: {"hour": 11, "minute": 23}
